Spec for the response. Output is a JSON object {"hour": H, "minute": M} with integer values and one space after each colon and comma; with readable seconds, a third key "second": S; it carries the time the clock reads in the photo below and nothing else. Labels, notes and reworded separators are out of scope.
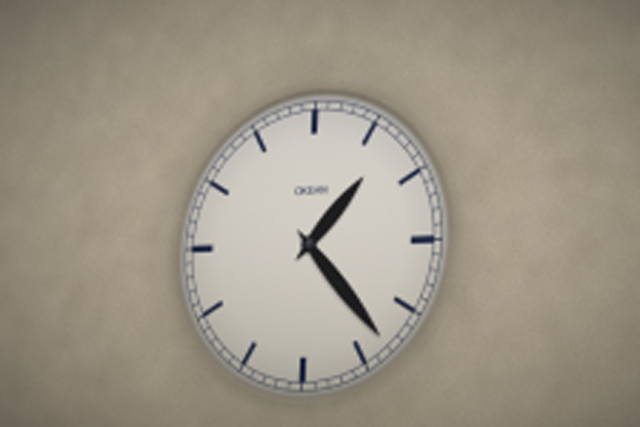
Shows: {"hour": 1, "minute": 23}
